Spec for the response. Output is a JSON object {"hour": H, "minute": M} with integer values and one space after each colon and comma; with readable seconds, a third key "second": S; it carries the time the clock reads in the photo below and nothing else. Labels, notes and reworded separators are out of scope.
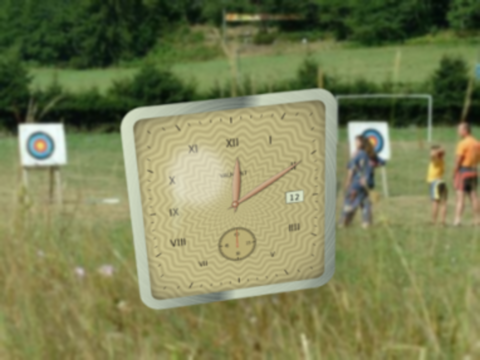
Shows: {"hour": 12, "minute": 10}
